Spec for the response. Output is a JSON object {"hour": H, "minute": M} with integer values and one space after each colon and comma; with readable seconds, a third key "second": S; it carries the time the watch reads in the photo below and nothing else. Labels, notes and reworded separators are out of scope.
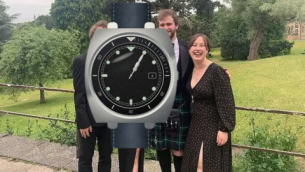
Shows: {"hour": 1, "minute": 5}
